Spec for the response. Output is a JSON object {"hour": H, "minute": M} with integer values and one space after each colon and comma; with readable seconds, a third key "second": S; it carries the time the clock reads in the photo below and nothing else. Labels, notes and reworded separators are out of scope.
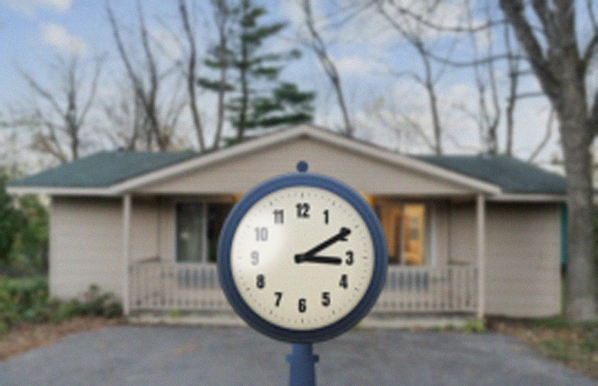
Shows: {"hour": 3, "minute": 10}
